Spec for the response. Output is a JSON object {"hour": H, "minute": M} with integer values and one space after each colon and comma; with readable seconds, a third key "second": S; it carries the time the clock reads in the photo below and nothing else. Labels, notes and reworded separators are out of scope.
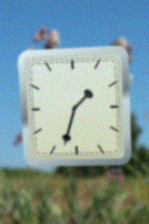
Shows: {"hour": 1, "minute": 33}
